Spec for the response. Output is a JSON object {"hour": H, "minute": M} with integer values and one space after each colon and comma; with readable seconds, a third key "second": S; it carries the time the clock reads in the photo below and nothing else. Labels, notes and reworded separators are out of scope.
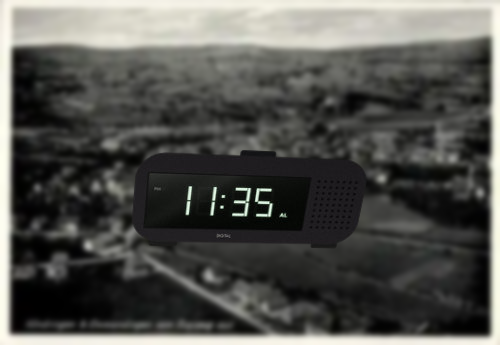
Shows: {"hour": 11, "minute": 35}
